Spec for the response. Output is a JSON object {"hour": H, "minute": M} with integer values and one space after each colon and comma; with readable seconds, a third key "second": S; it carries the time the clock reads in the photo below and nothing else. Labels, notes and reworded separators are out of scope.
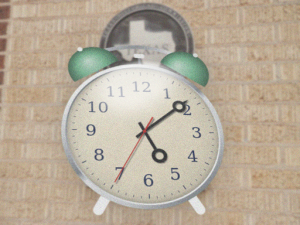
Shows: {"hour": 5, "minute": 8, "second": 35}
